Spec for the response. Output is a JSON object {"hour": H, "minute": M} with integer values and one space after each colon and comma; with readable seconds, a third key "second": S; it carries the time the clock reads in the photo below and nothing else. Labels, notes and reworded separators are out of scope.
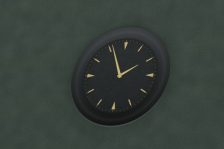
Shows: {"hour": 1, "minute": 56}
